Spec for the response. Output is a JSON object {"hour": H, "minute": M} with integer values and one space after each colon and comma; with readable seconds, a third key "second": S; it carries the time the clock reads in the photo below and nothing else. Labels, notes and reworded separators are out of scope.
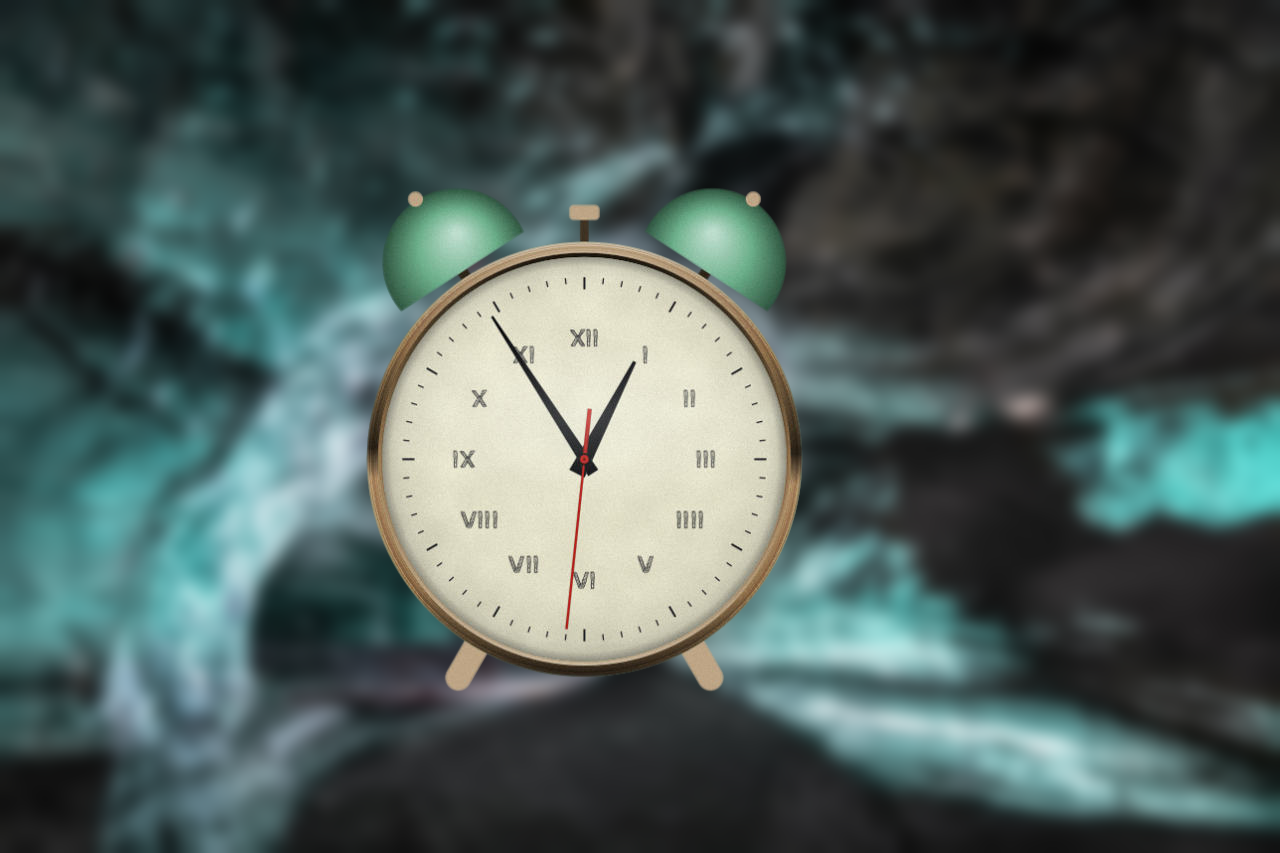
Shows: {"hour": 12, "minute": 54, "second": 31}
